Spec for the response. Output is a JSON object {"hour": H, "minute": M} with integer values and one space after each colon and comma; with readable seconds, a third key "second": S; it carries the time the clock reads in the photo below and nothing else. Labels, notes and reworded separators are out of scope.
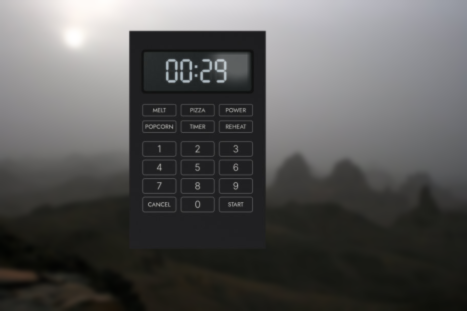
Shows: {"hour": 0, "minute": 29}
